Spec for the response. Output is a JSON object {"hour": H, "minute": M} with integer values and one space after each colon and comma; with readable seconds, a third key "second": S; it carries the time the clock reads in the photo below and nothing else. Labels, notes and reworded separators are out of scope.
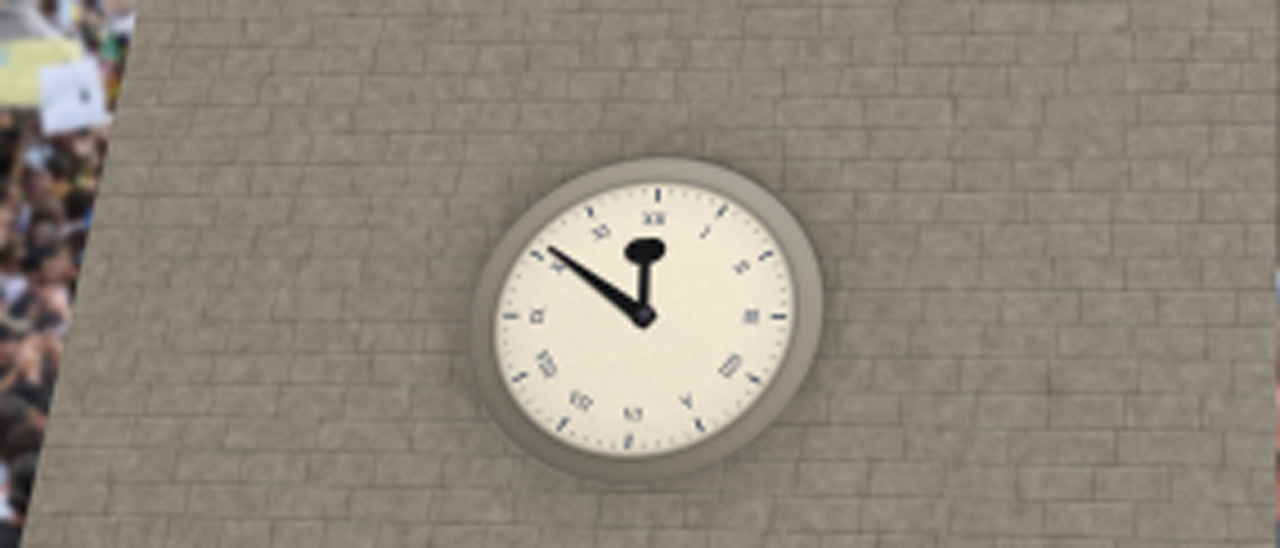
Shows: {"hour": 11, "minute": 51}
